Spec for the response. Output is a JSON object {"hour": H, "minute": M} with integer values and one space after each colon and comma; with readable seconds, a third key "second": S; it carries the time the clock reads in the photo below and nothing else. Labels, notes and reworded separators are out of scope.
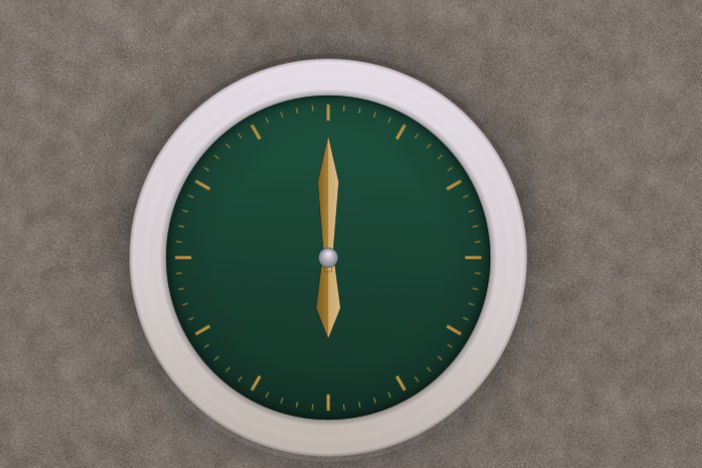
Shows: {"hour": 6, "minute": 0}
